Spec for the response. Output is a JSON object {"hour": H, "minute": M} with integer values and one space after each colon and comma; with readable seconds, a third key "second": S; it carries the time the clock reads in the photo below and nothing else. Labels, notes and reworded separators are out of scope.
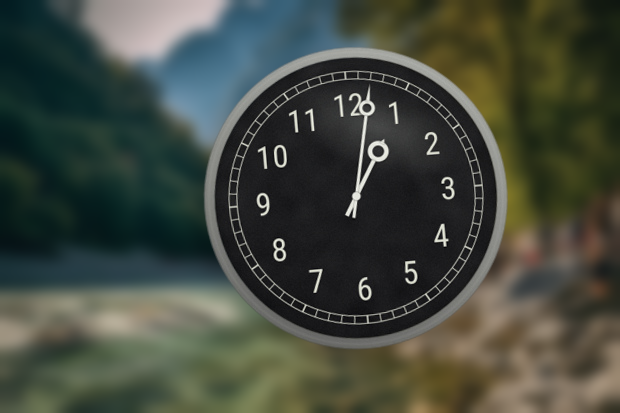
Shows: {"hour": 1, "minute": 2}
